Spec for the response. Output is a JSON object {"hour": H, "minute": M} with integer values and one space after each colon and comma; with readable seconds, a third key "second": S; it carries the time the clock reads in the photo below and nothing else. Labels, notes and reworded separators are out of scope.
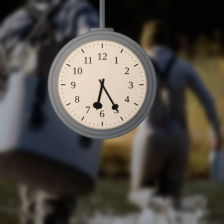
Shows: {"hour": 6, "minute": 25}
